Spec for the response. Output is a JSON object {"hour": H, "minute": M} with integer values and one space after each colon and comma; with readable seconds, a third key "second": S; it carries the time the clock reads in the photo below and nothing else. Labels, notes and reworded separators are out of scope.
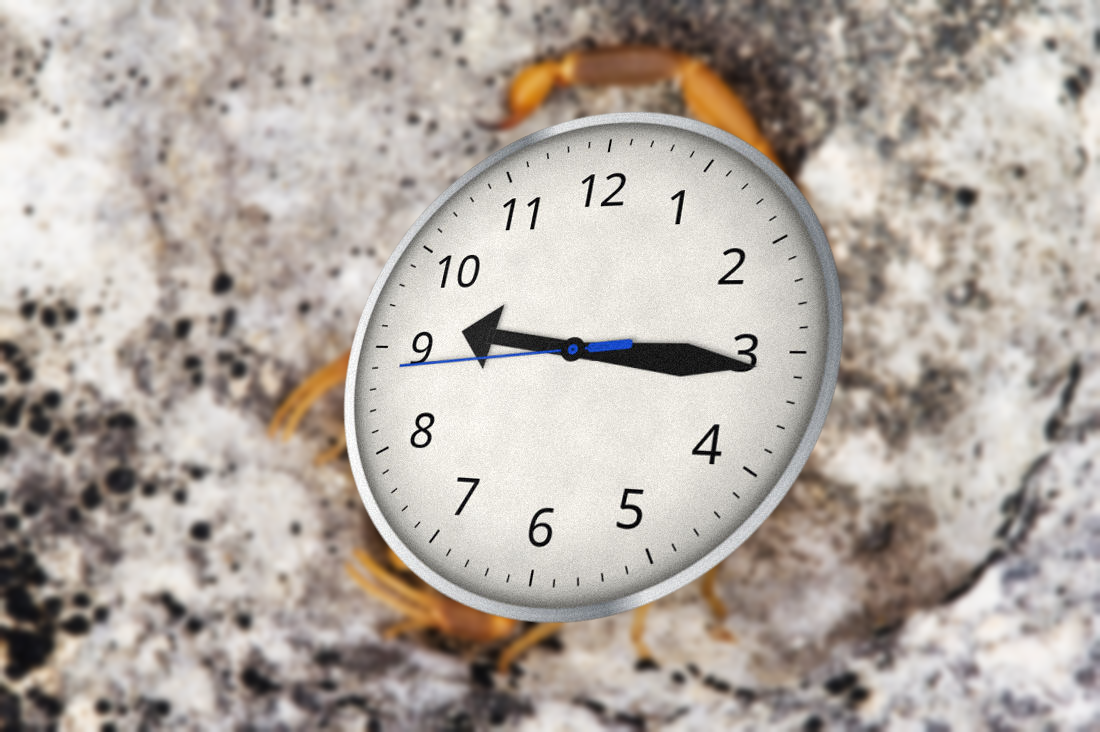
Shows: {"hour": 9, "minute": 15, "second": 44}
